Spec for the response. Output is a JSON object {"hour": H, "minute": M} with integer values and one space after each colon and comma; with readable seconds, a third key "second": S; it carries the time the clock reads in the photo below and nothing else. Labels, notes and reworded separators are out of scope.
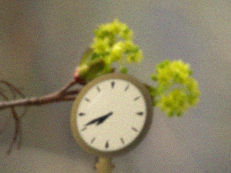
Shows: {"hour": 7, "minute": 41}
